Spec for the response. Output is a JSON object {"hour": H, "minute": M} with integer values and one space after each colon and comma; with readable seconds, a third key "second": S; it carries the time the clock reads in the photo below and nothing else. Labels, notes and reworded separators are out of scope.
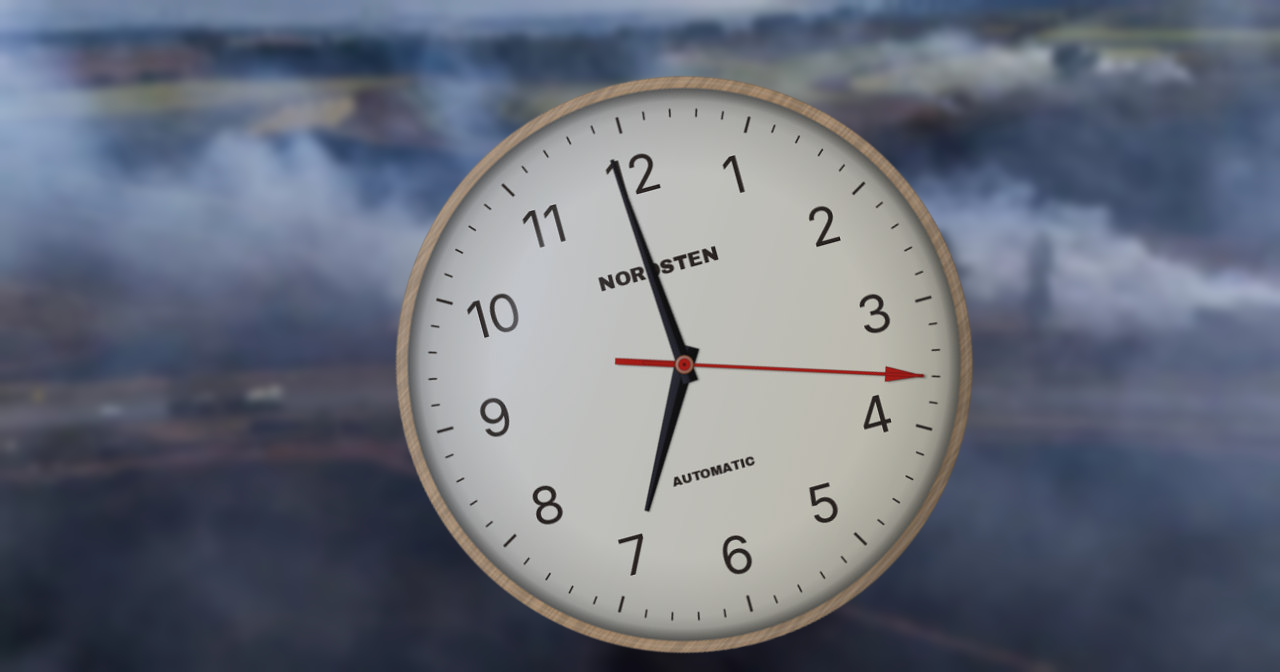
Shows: {"hour": 6, "minute": 59, "second": 18}
